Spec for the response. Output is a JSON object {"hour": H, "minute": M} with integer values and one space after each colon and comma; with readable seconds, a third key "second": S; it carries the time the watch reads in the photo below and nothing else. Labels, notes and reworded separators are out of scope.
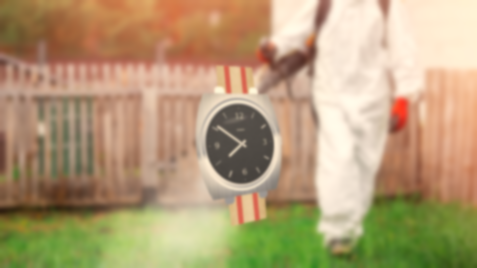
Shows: {"hour": 7, "minute": 51}
